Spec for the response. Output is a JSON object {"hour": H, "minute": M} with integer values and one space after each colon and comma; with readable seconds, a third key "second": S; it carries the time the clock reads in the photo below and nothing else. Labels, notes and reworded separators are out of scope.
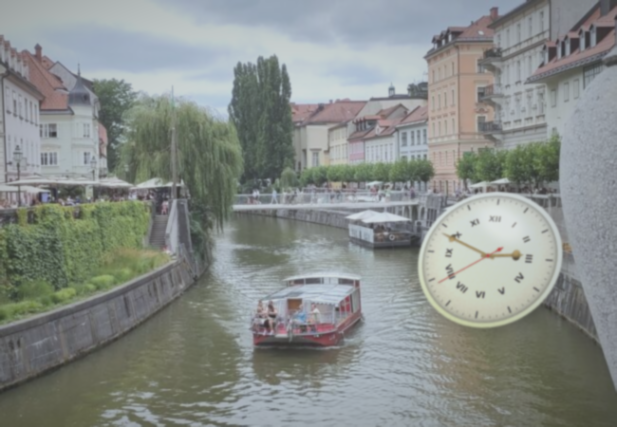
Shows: {"hour": 2, "minute": 48, "second": 39}
